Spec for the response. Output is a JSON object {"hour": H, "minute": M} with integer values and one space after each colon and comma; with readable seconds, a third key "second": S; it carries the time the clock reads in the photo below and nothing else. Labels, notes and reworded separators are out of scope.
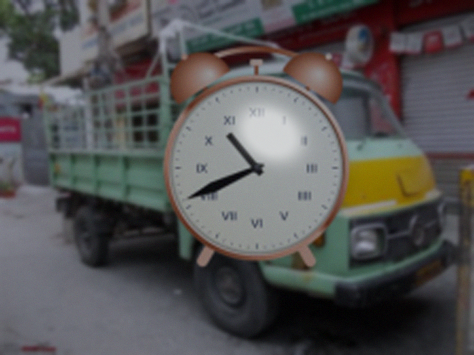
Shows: {"hour": 10, "minute": 41}
